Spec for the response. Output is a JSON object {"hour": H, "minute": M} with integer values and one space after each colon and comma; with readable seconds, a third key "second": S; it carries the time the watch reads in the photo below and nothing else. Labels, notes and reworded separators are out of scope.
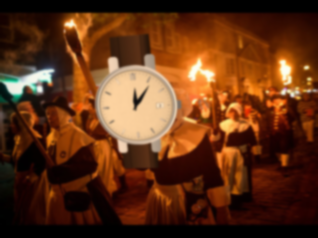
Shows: {"hour": 12, "minute": 6}
